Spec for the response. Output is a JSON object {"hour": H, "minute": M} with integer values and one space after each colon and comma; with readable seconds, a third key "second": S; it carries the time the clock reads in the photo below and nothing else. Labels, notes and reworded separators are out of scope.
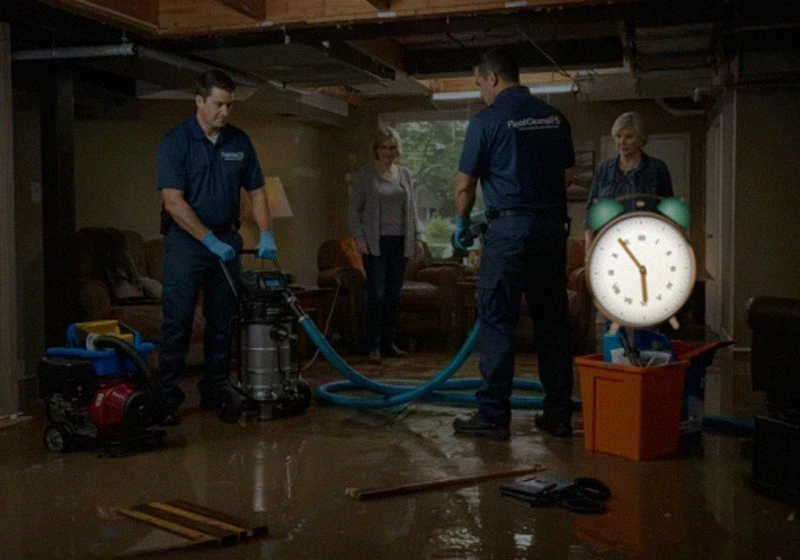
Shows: {"hour": 5, "minute": 54}
